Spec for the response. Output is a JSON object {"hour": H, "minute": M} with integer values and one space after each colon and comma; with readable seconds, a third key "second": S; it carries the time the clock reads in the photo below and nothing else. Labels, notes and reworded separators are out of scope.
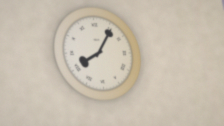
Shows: {"hour": 8, "minute": 6}
